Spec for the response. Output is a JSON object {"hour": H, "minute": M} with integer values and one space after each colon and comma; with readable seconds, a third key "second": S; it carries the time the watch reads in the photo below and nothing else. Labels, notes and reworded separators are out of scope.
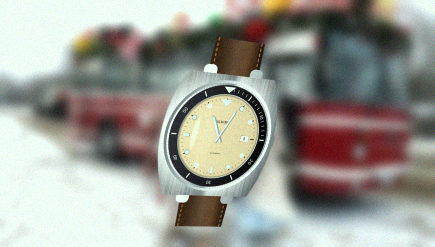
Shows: {"hour": 11, "minute": 4}
